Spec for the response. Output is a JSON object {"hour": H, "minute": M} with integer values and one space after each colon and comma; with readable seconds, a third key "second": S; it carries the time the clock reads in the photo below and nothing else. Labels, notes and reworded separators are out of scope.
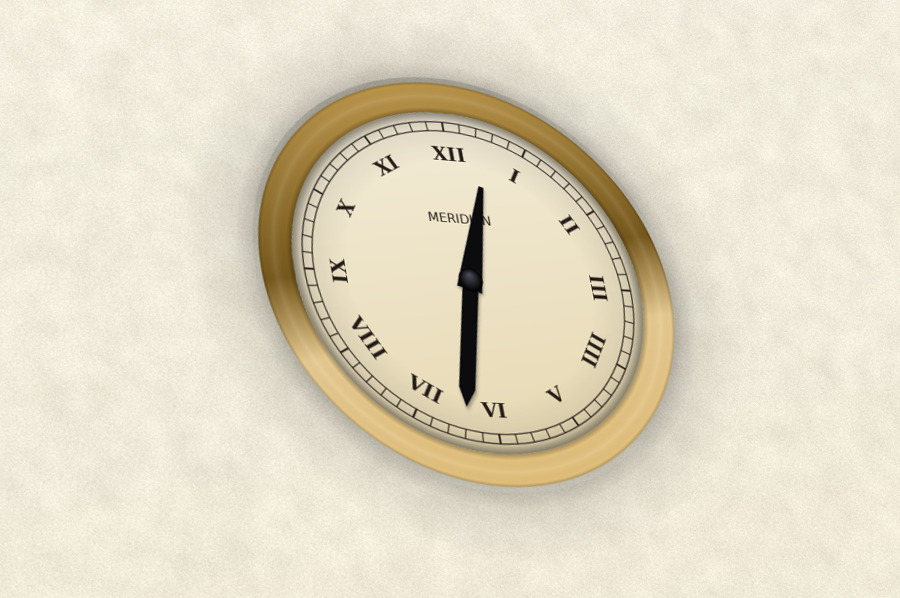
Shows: {"hour": 12, "minute": 32}
